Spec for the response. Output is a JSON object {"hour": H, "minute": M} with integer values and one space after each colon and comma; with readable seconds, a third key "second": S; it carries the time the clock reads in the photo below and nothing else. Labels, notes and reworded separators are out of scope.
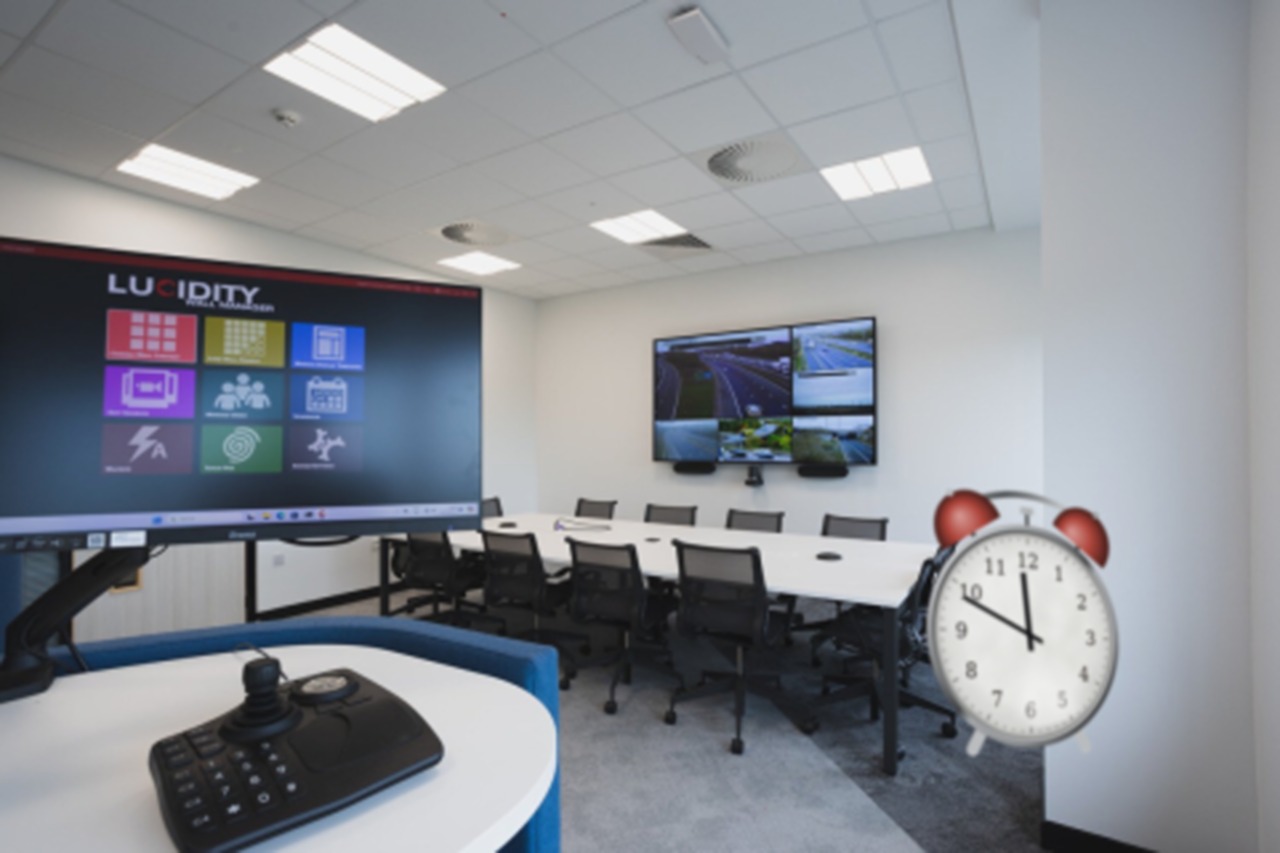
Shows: {"hour": 11, "minute": 49}
